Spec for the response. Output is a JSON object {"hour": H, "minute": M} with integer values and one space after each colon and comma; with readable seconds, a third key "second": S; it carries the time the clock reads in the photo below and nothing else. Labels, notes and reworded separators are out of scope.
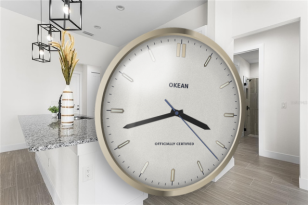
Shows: {"hour": 3, "minute": 42, "second": 22}
